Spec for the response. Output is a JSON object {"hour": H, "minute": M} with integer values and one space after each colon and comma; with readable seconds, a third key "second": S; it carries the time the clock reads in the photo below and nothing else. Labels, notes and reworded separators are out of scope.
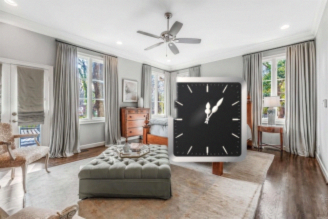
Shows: {"hour": 12, "minute": 6}
